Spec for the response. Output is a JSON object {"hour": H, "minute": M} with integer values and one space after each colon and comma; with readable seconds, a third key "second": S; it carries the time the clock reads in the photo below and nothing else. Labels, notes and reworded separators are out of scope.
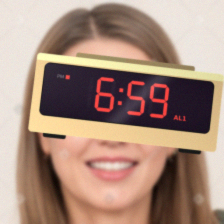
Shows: {"hour": 6, "minute": 59}
